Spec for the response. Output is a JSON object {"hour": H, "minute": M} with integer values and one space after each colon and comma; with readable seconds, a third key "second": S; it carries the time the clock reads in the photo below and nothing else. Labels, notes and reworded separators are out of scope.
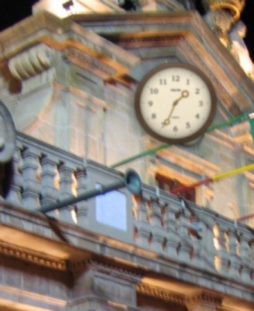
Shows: {"hour": 1, "minute": 34}
